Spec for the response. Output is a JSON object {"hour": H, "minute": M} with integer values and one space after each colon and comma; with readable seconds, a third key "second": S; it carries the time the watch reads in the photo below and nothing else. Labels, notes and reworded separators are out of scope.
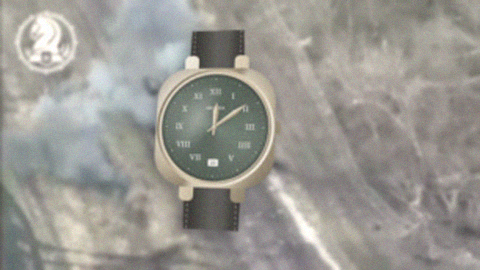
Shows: {"hour": 12, "minute": 9}
